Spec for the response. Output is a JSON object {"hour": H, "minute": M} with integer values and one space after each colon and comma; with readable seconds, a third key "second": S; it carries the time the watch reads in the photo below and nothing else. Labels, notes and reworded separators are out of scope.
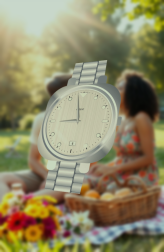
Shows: {"hour": 8, "minute": 58}
